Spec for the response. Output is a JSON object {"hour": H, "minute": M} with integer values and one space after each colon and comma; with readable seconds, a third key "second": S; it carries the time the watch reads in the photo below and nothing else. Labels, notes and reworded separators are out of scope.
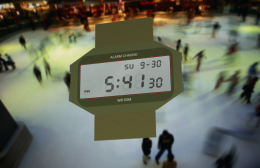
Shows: {"hour": 5, "minute": 41, "second": 30}
